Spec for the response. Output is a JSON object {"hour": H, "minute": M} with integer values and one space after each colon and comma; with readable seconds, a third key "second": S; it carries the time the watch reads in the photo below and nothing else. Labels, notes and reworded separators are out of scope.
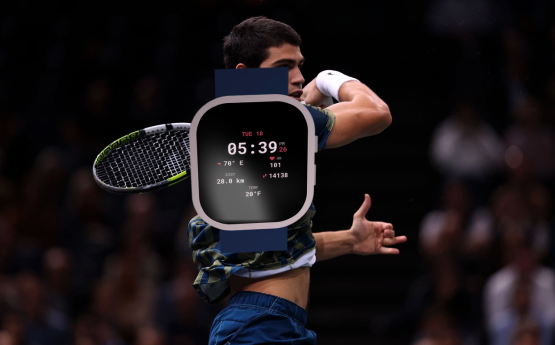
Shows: {"hour": 5, "minute": 39}
